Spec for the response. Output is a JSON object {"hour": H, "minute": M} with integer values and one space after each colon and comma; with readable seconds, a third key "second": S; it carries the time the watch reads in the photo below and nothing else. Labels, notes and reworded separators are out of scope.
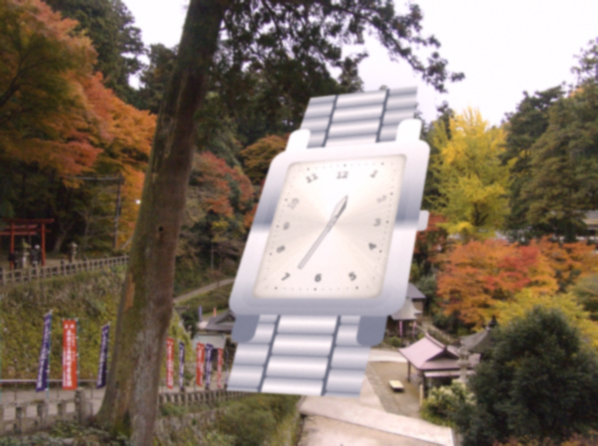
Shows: {"hour": 12, "minute": 34}
